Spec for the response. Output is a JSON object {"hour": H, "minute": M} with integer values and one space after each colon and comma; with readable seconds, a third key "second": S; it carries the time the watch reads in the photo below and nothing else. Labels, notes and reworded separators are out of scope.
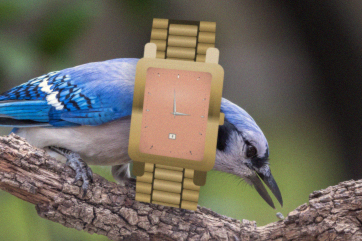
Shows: {"hour": 2, "minute": 59}
